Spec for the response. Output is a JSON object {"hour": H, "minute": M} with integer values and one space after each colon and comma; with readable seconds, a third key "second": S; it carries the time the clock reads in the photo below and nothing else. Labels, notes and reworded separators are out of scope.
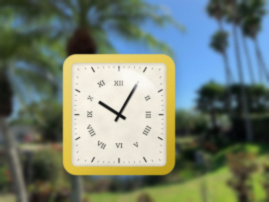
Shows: {"hour": 10, "minute": 5}
